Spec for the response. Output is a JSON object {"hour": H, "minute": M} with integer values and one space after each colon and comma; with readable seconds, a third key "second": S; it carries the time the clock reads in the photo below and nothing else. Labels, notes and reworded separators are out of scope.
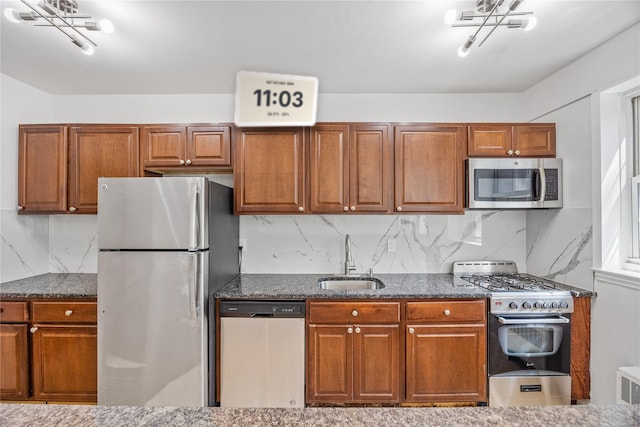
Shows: {"hour": 11, "minute": 3}
